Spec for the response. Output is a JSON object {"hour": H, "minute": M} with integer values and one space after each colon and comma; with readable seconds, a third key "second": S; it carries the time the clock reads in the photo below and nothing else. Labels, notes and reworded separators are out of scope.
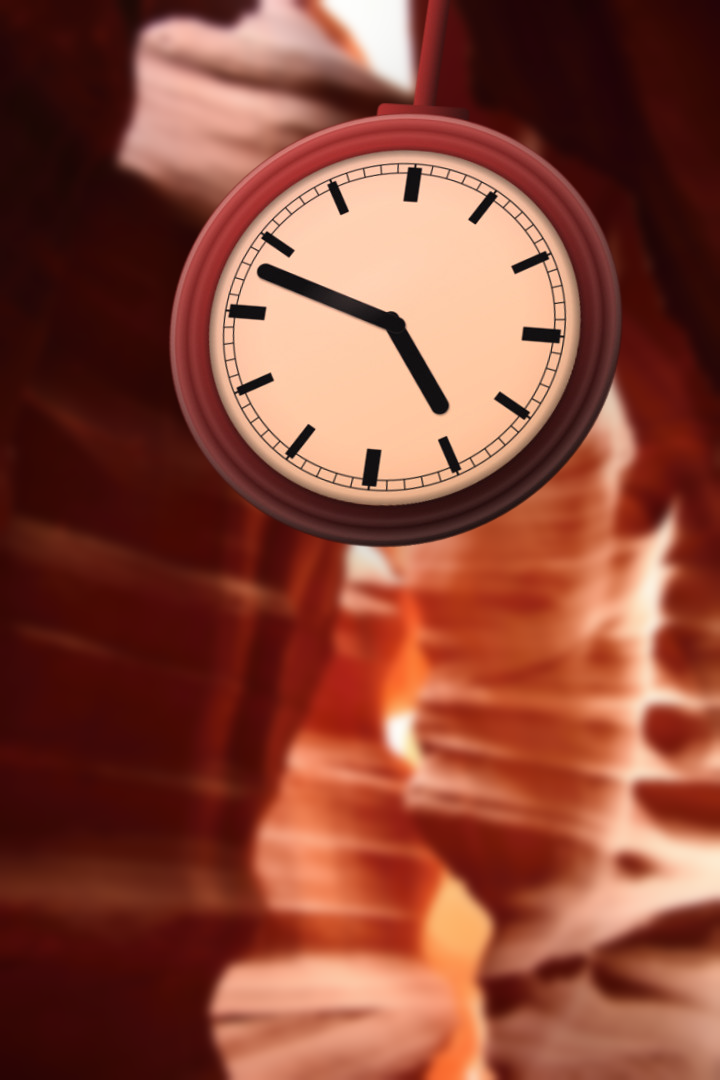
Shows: {"hour": 4, "minute": 48}
